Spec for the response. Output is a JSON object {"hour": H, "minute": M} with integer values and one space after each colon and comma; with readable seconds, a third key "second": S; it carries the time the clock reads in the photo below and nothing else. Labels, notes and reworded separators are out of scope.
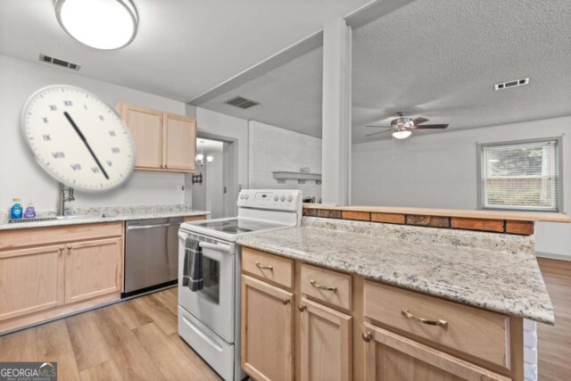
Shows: {"hour": 11, "minute": 28}
